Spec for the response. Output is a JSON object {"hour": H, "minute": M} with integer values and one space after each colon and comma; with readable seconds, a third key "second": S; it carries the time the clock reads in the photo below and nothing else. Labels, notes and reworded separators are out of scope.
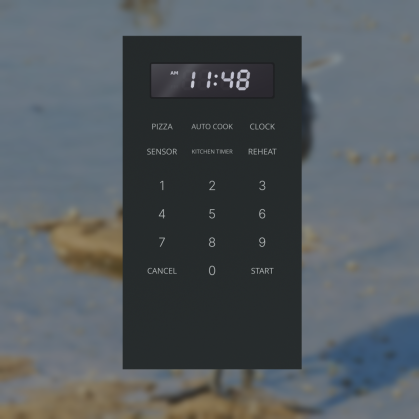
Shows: {"hour": 11, "minute": 48}
